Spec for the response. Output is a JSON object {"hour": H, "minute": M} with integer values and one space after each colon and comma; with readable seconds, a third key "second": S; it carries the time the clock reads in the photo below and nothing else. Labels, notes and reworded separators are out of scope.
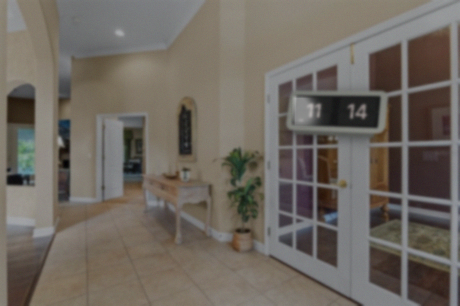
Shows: {"hour": 11, "minute": 14}
